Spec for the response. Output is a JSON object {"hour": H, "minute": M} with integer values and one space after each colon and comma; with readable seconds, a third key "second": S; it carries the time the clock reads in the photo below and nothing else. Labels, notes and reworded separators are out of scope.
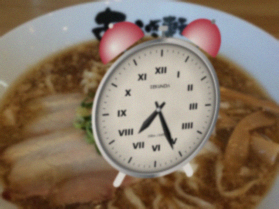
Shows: {"hour": 7, "minute": 26}
